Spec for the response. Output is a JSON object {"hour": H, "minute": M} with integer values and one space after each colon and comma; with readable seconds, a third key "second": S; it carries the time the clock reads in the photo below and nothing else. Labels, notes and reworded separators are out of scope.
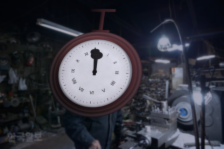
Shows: {"hour": 11, "minute": 59}
